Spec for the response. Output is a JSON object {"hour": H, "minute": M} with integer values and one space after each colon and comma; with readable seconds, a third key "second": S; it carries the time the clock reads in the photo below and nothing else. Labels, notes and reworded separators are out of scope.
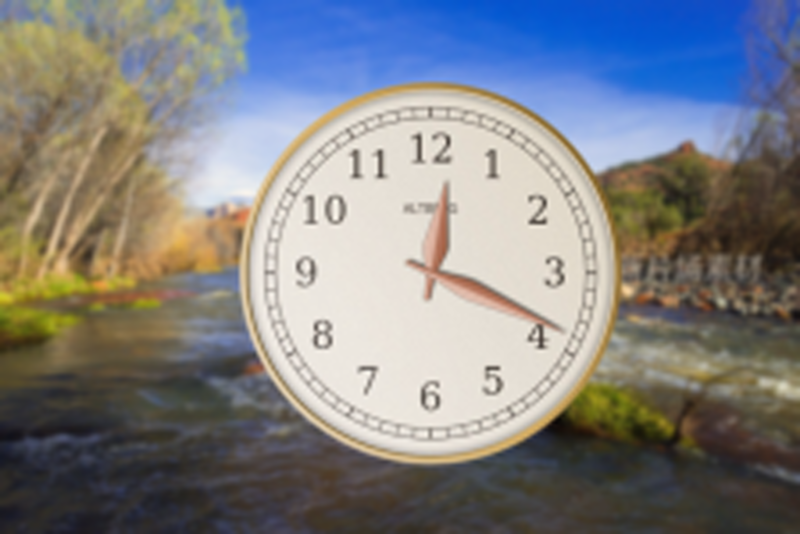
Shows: {"hour": 12, "minute": 19}
